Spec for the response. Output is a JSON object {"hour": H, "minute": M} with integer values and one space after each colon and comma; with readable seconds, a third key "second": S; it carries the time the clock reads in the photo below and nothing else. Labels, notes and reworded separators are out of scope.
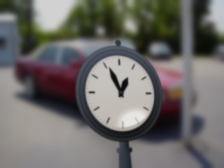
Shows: {"hour": 12, "minute": 56}
